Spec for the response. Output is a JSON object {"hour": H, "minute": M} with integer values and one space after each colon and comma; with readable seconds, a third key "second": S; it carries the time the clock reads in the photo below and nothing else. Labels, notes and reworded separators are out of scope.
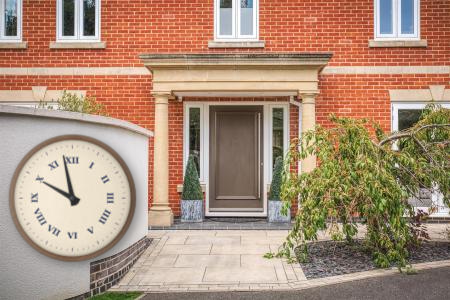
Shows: {"hour": 9, "minute": 58}
